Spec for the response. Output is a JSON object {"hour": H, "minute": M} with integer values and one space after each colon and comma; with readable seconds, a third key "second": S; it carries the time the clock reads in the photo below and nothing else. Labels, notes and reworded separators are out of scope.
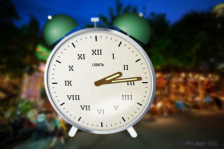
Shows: {"hour": 2, "minute": 14}
